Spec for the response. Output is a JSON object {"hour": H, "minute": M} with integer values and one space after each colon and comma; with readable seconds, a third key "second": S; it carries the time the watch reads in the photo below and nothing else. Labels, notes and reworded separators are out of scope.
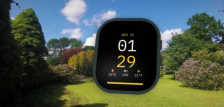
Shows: {"hour": 1, "minute": 29}
